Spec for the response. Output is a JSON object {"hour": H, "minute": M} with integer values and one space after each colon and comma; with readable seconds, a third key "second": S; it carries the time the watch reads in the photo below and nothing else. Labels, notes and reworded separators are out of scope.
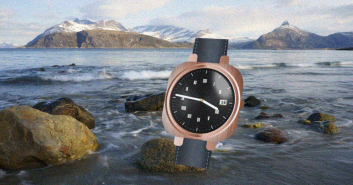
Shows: {"hour": 3, "minute": 46}
